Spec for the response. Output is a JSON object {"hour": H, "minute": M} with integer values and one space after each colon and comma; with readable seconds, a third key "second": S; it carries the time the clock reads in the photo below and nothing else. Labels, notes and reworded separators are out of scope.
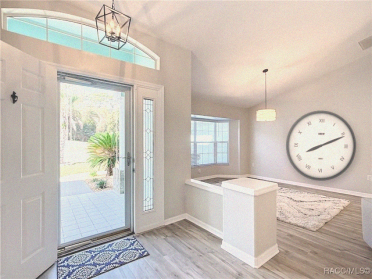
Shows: {"hour": 8, "minute": 11}
